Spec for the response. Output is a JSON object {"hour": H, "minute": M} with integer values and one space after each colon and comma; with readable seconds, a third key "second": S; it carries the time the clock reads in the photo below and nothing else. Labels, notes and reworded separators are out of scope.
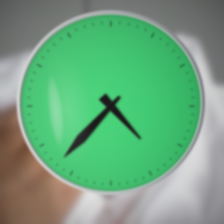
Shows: {"hour": 4, "minute": 37}
